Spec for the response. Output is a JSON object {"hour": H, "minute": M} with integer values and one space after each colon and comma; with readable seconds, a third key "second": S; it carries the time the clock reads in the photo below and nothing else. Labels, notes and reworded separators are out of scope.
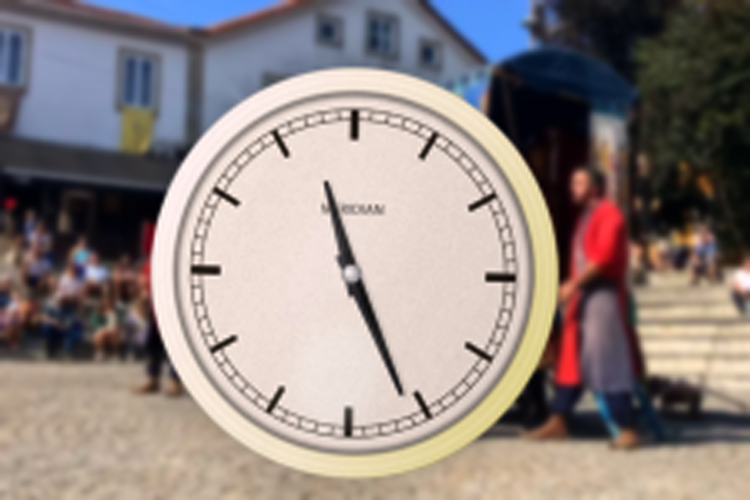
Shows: {"hour": 11, "minute": 26}
